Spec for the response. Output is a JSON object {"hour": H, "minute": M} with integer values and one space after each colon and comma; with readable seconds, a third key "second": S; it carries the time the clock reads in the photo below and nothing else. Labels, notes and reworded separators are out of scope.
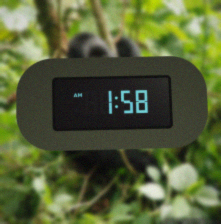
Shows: {"hour": 1, "minute": 58}
